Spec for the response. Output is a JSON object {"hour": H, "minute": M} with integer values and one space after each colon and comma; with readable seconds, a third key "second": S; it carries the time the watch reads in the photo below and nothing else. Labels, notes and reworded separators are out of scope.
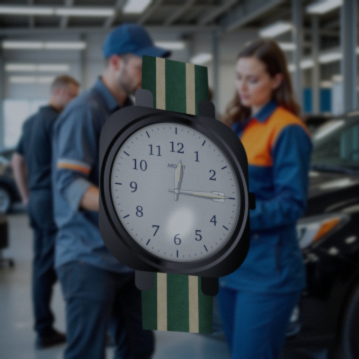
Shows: {"hour": 12, "minute": 15}
